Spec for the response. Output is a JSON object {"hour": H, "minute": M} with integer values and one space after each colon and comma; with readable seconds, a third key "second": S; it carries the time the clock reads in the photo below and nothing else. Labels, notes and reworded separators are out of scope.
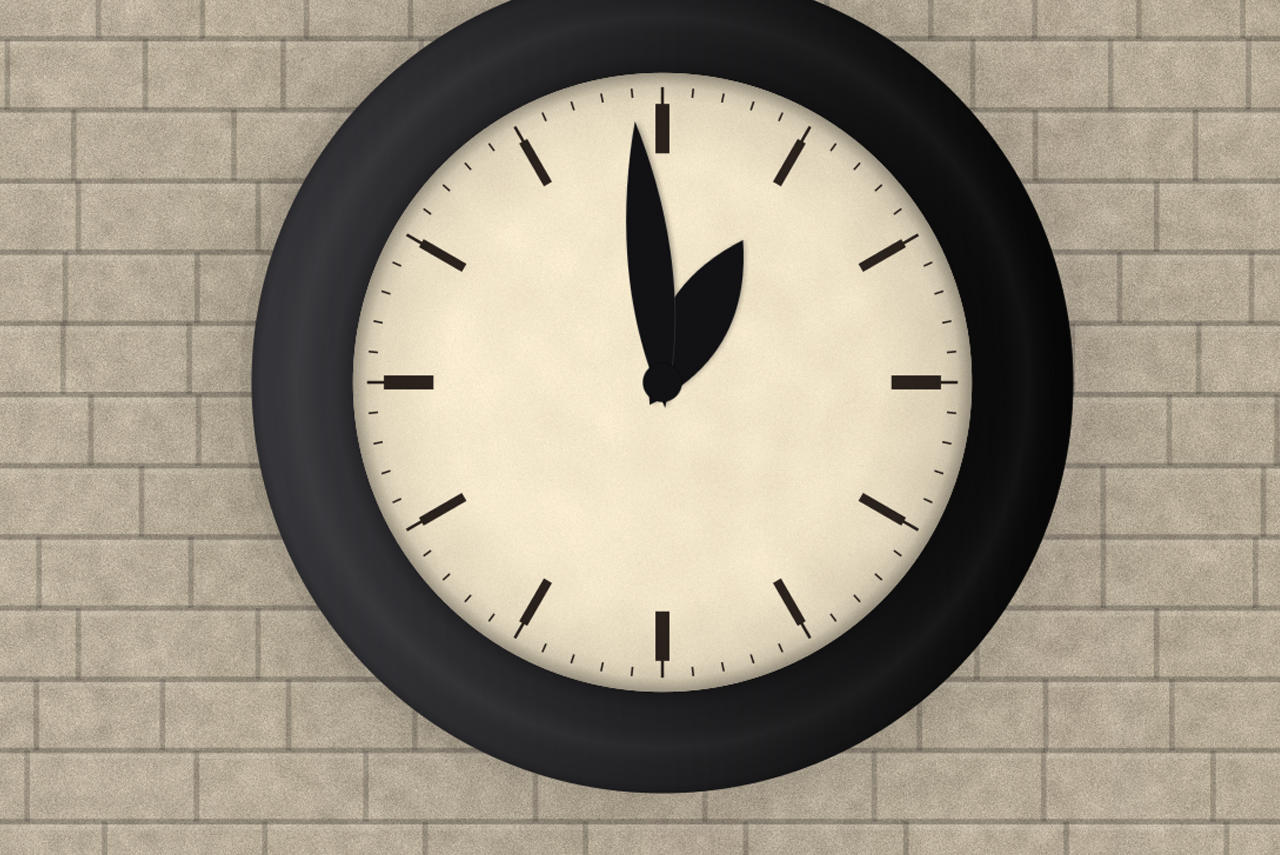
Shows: {"hour": 12, "minute": 59}
